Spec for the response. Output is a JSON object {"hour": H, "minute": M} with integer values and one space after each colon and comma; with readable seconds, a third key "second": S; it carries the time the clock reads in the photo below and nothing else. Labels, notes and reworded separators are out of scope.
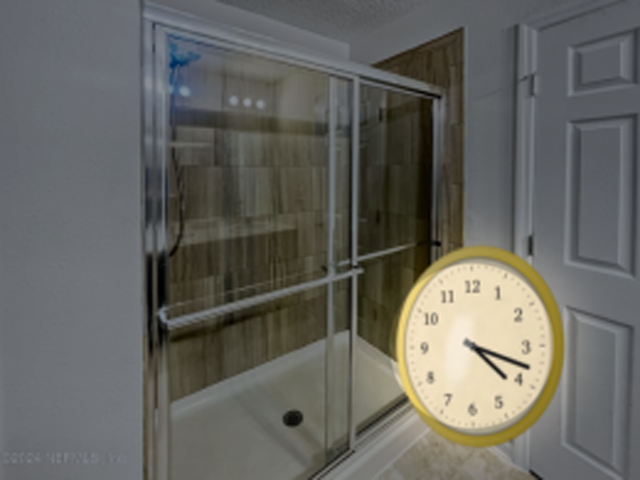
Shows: {"hour": 4, "minute": 18}
